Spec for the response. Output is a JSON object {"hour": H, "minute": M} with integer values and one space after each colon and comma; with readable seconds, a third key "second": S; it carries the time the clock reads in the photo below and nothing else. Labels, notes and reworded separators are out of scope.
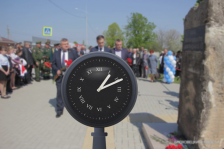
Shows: {"hour": 1, "minute": 11}
